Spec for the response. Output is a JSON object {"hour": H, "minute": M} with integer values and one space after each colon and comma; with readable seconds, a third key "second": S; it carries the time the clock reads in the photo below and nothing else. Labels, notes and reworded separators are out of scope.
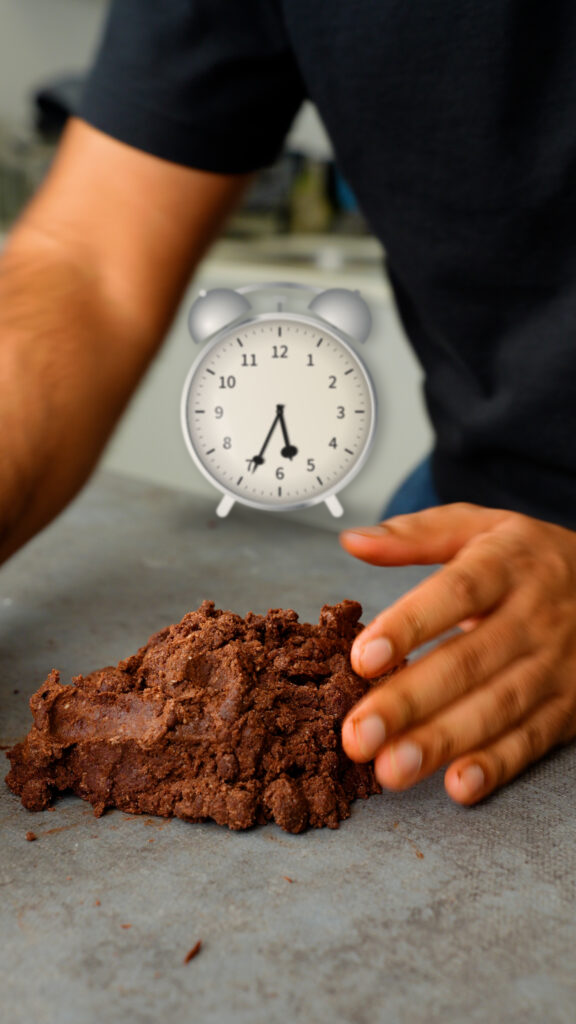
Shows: {"hour": 5, "minute": 34}
